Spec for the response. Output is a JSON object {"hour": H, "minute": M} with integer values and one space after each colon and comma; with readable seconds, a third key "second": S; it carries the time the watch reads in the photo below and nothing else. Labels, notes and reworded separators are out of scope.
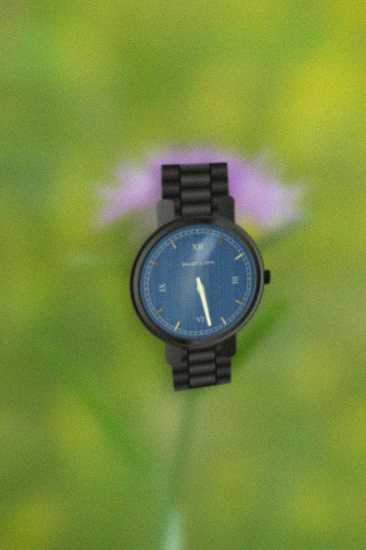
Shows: {"hour": 5, "minute": 28}
